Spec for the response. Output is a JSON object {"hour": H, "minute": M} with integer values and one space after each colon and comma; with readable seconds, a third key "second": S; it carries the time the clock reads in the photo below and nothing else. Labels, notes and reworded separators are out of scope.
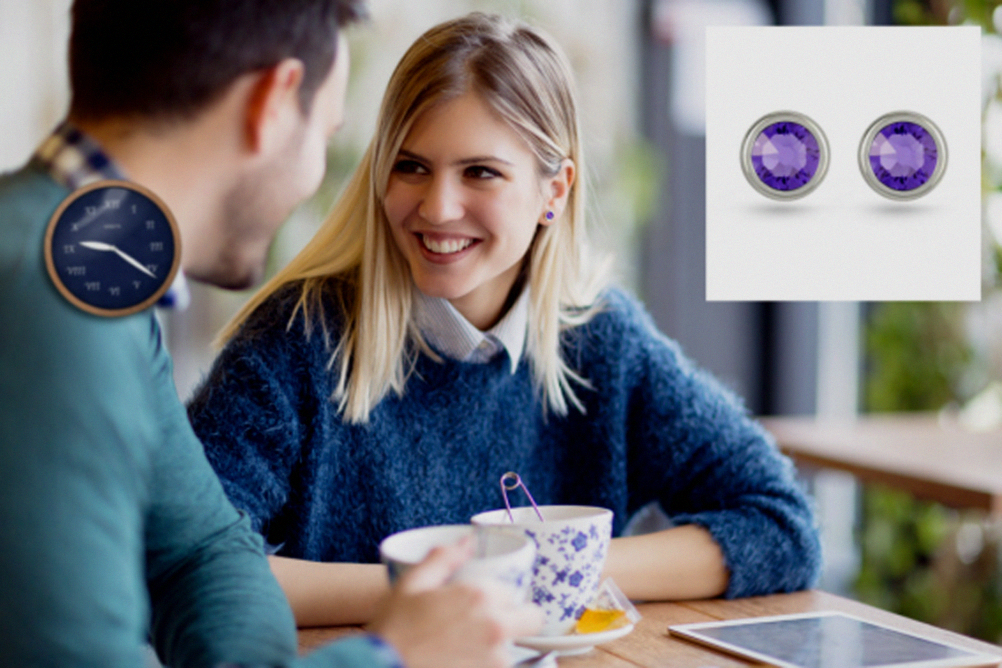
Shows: {"hour": 9, "minute": 21}
